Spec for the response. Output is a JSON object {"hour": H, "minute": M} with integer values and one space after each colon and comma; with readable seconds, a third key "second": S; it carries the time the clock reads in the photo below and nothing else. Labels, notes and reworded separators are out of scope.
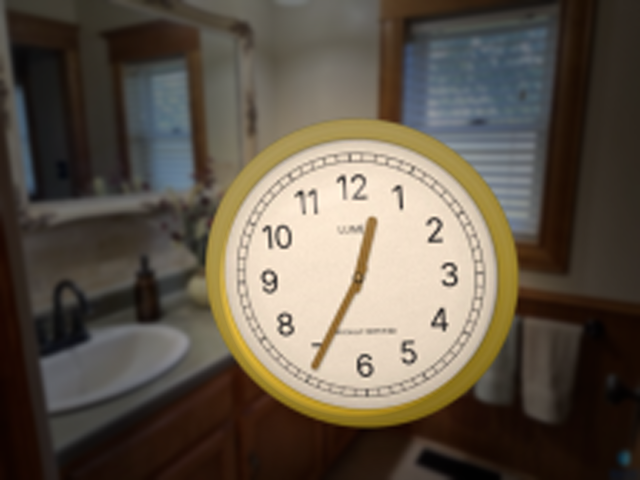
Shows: {"hour": 12, "minute": 35}
